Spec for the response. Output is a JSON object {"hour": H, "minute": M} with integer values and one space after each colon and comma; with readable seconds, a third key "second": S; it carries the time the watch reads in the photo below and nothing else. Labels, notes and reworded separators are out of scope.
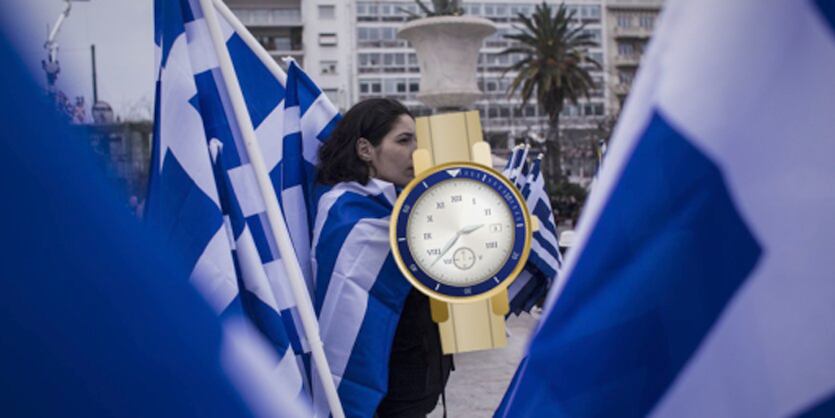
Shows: {"hour": 2, "minute": 38}
